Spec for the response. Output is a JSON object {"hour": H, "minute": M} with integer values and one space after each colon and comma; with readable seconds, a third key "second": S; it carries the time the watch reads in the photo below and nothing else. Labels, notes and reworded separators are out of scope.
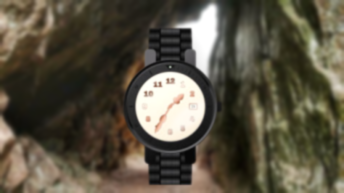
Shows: {"hour": 1, "minute": 35}
